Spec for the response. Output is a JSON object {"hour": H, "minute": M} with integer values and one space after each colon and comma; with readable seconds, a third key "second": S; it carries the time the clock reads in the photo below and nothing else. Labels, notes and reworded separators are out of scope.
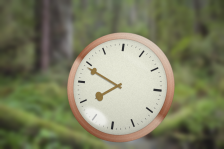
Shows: {"hour": 7, "minute": 49}
